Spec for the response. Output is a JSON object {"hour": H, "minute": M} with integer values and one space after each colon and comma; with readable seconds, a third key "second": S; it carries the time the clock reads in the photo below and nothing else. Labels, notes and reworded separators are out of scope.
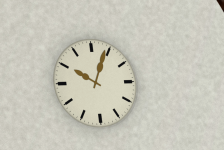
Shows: {"hour": 10, "minute": 4}
